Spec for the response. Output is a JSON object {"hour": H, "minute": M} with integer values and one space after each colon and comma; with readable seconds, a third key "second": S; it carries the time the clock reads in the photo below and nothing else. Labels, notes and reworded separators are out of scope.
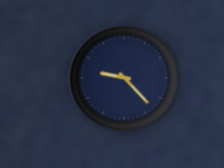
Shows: {"hour": 9, "minute": 23}
